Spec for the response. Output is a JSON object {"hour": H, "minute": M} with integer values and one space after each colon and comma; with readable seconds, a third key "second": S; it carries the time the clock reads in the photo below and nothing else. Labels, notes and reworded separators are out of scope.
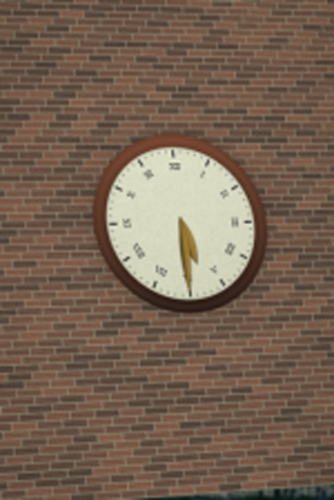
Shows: {"hour": 5, "minute": 30}
